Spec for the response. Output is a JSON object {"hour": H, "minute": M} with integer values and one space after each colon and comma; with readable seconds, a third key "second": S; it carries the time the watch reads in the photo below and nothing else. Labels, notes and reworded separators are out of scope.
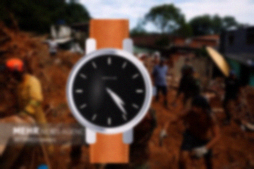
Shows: {"hour": 4, "minute": 24}
